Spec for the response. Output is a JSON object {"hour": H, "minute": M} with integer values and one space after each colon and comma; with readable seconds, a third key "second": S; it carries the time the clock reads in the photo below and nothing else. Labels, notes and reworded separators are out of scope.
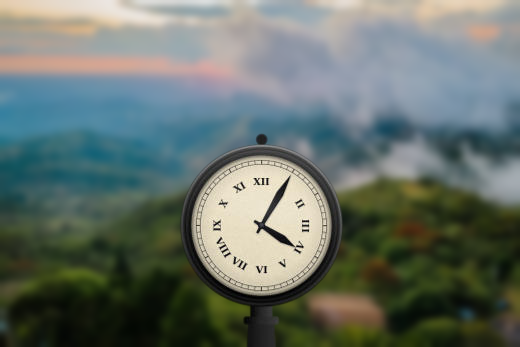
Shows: {"hour": 4, "minute": 5}
